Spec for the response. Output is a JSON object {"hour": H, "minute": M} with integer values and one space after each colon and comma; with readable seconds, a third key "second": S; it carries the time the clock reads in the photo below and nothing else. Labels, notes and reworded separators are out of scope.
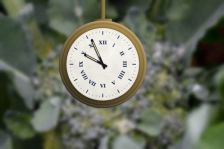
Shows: {"hour": 9, "minute": 56}
